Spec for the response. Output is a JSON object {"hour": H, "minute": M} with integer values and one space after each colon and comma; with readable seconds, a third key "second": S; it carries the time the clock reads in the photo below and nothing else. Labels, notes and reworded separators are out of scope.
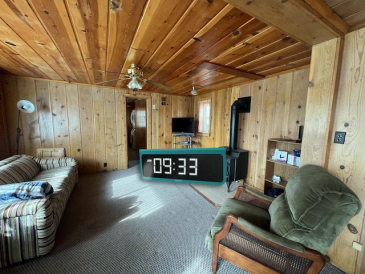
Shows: {"hour": 9, "minute": 33}
